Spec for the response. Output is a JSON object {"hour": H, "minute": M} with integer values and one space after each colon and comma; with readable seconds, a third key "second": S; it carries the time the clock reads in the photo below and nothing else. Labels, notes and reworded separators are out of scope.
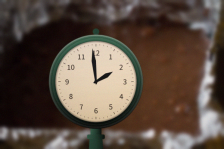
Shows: {"hour": 1, "minute": 59}
